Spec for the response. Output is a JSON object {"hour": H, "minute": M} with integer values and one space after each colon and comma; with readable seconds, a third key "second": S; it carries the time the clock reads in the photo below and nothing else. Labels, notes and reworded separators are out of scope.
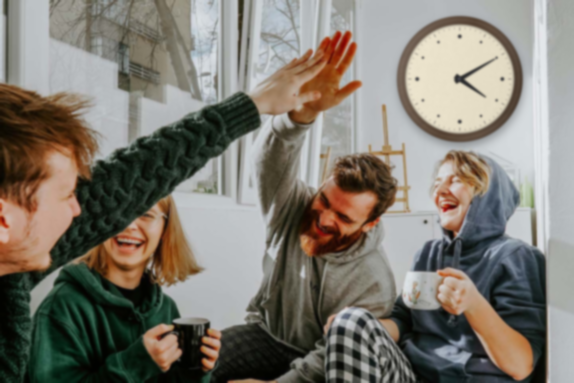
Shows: {"hour": 4, "minute": 10}
